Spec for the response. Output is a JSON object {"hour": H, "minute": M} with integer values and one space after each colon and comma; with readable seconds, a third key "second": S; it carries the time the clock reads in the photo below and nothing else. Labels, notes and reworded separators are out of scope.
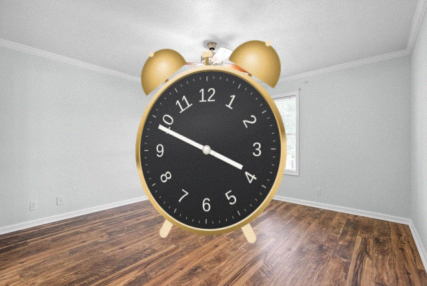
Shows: {"hour": 3, "minute": 49}
